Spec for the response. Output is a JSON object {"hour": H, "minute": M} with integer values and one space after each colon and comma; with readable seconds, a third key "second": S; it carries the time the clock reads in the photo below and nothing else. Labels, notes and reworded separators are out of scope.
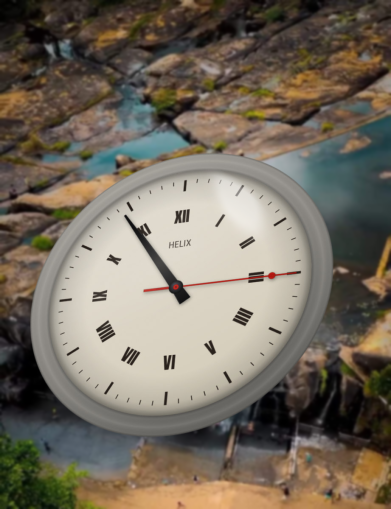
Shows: {"hour": 10, "minute": 54, "second": 15}
